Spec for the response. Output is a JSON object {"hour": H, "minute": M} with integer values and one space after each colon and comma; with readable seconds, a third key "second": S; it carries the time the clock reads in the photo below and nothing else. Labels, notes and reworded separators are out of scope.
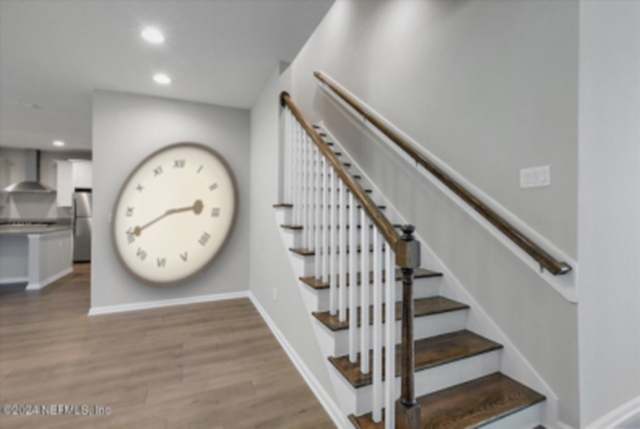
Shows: {"hour": 2, "minute": 40}
